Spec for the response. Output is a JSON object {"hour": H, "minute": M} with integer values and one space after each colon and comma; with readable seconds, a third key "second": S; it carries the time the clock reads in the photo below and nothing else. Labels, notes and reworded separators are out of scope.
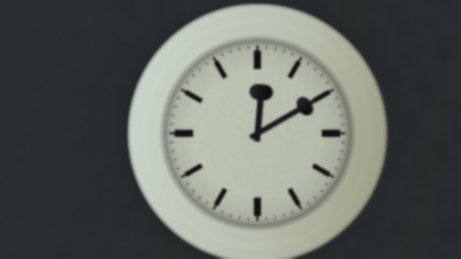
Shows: {"hour": 12, "minute": 10}
